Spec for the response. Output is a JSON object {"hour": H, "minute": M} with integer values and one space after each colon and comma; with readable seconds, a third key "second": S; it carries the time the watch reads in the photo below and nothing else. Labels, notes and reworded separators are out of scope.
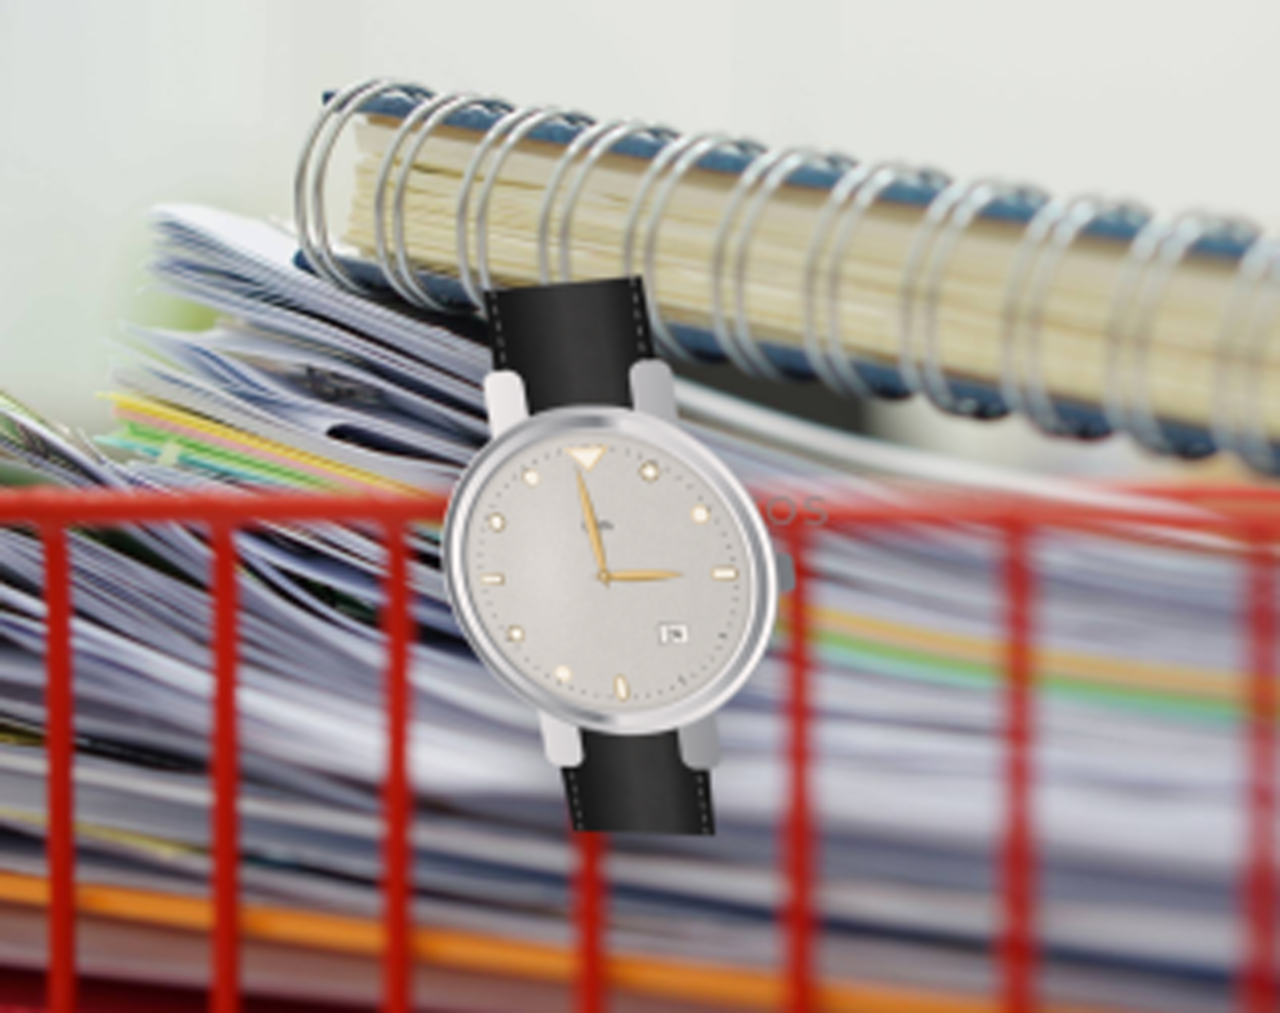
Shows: {"hour": 2, "minute": 59}
